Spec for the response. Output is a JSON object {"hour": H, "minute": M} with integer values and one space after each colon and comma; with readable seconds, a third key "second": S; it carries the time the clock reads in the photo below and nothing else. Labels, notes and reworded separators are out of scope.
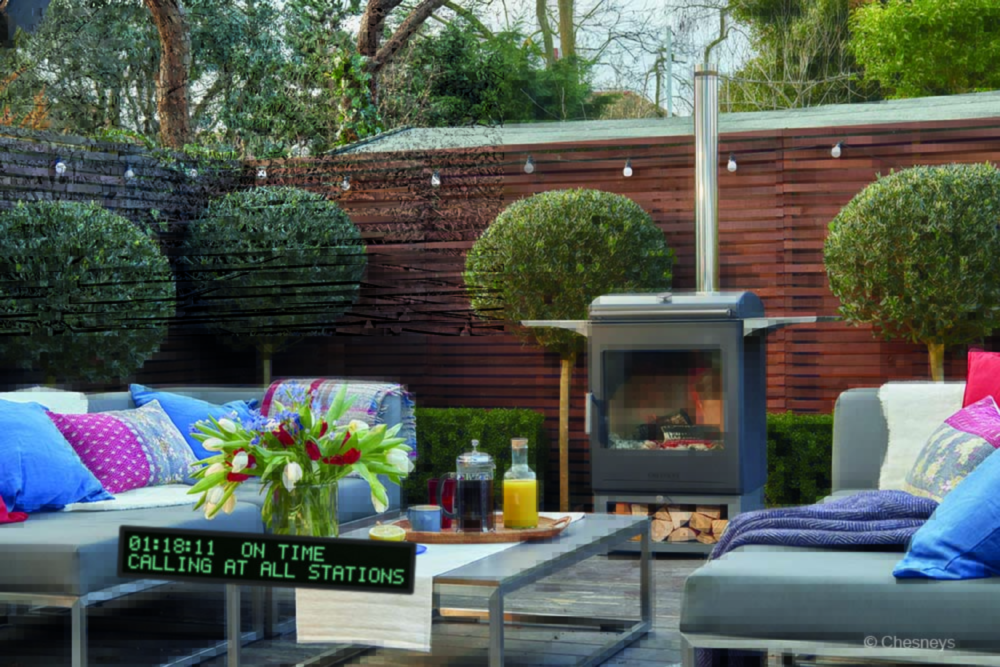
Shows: {"hour": 1, "minute": 18, "second": 11}
